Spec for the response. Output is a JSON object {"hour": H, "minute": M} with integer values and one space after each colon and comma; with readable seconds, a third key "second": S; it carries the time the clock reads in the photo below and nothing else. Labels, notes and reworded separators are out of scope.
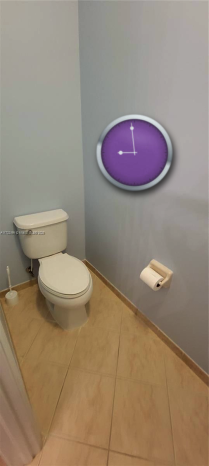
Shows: {"hour": 8, "minute": 59}
